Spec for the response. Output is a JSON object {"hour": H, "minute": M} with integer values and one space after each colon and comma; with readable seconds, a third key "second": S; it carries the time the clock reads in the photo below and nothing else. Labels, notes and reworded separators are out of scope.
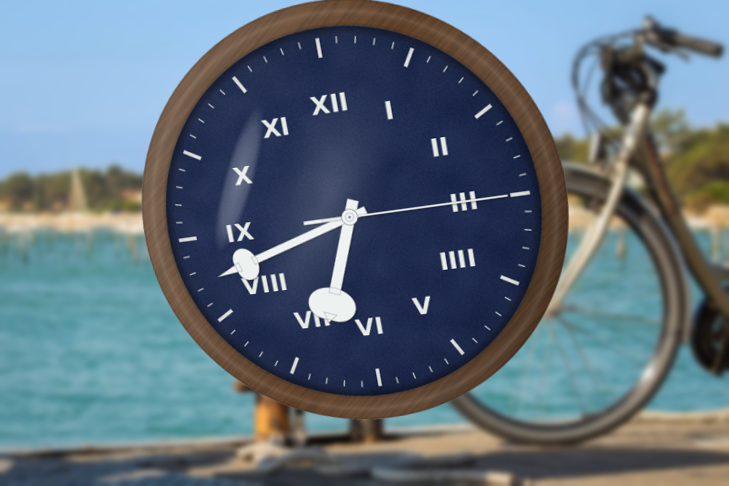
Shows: {"hour": 6, "minute": 42, "second": 15}
